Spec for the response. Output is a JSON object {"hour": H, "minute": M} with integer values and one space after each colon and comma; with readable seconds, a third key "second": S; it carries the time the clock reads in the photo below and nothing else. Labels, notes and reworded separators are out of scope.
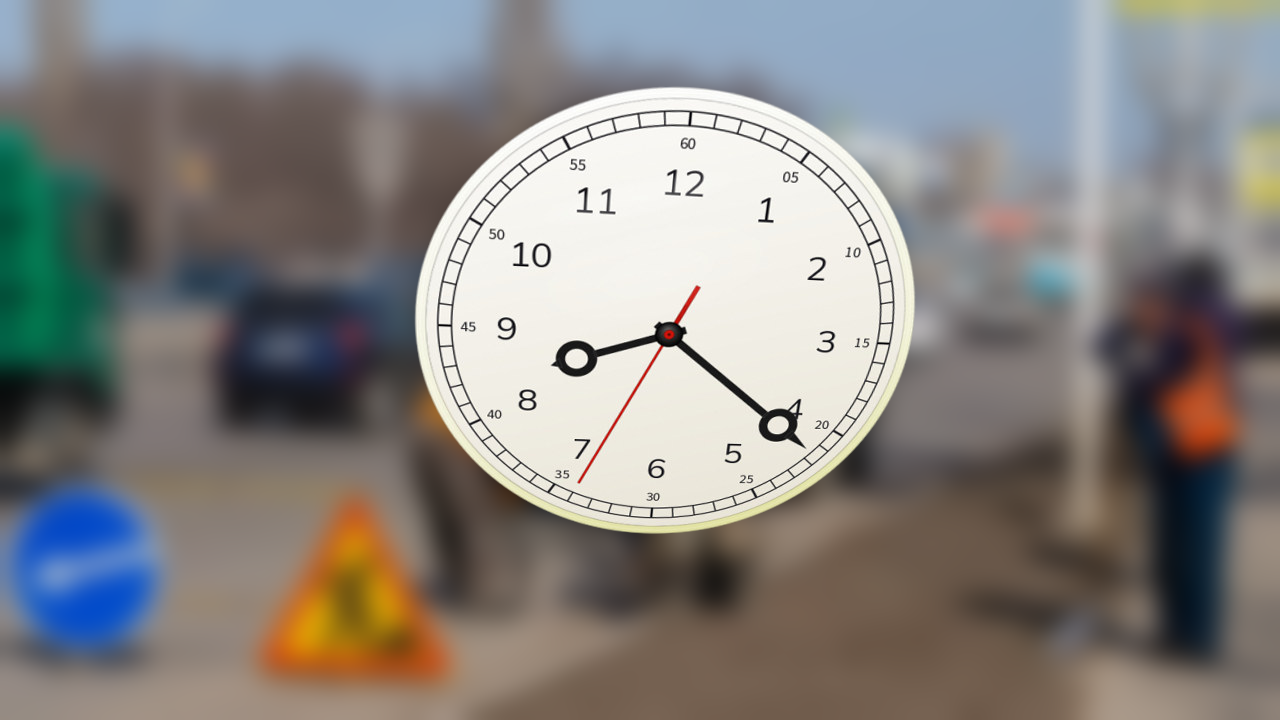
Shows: {"hour": 8, "minute": 21, "second": 34}
